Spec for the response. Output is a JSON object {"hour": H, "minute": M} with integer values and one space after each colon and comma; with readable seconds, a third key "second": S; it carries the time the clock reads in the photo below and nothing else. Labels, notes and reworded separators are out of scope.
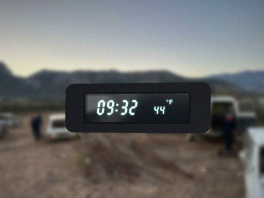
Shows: {"hour": 9, "minute": 32}
